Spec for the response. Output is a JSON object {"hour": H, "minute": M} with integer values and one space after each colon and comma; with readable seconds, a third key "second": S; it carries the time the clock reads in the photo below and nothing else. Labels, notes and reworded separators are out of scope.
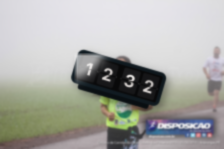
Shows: {"hour": 12, "minute": 32}
